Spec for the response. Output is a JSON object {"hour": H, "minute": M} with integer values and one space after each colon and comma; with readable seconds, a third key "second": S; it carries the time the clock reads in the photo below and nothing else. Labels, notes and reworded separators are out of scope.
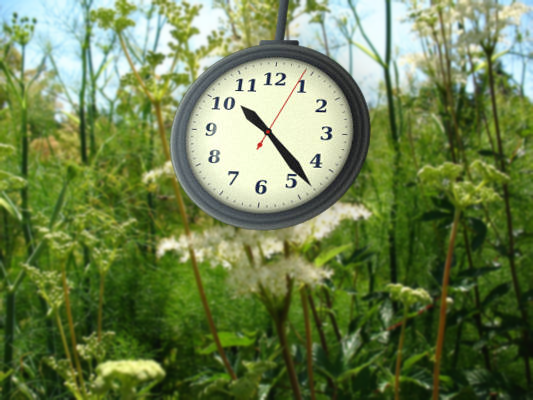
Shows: {"hour": 10, "minute": 23, "second": 4}
